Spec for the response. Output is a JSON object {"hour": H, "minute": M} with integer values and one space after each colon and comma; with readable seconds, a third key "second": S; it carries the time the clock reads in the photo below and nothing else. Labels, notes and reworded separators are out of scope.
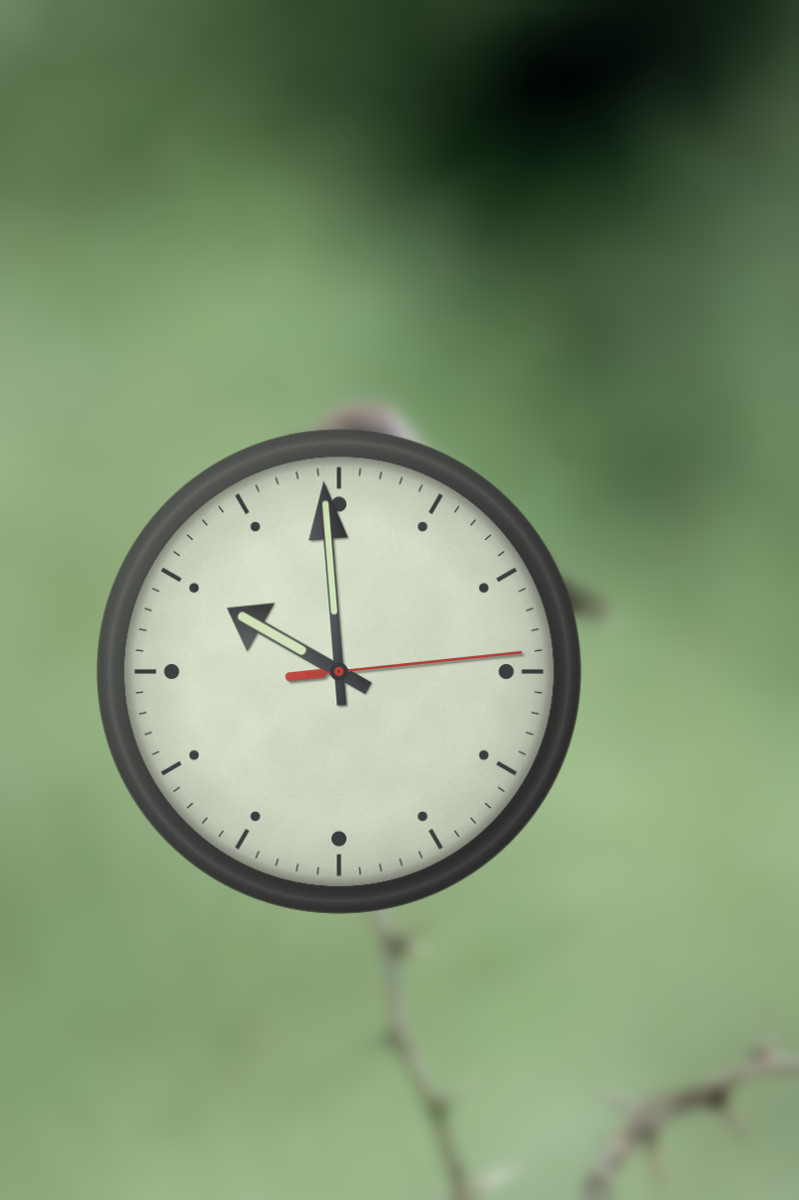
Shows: {"hour": 9, "minute": 59, "second": 14}
